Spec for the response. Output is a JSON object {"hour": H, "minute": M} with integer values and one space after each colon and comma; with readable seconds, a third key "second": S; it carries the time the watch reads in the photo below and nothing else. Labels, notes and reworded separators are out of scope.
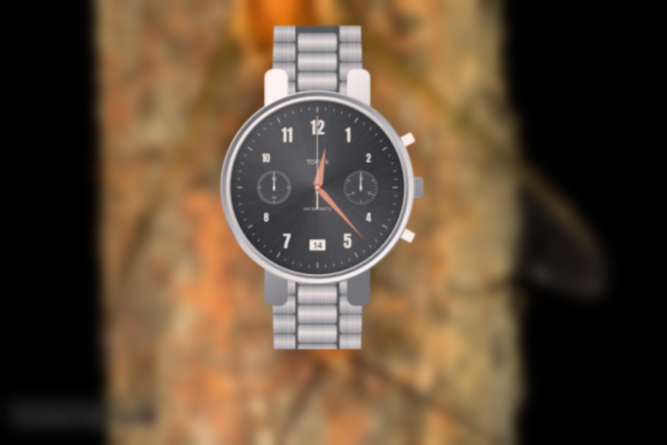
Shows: {"hour": 12, "minute": 23}
